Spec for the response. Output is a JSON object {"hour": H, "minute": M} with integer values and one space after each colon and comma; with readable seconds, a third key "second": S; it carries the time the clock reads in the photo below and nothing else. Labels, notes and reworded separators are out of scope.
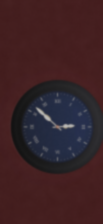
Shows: {"hour": 2, "minute": 52}
